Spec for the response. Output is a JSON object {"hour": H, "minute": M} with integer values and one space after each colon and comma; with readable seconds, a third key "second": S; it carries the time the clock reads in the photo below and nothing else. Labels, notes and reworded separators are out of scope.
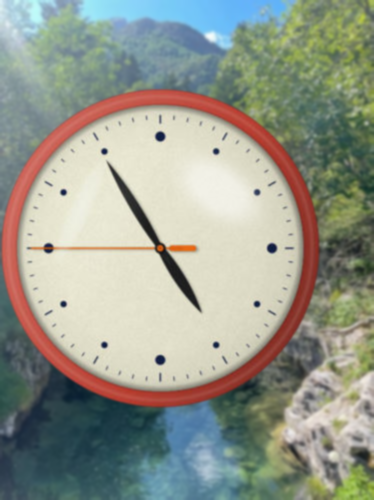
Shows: {"hour": 4, "minute": 54, "second": 45}
